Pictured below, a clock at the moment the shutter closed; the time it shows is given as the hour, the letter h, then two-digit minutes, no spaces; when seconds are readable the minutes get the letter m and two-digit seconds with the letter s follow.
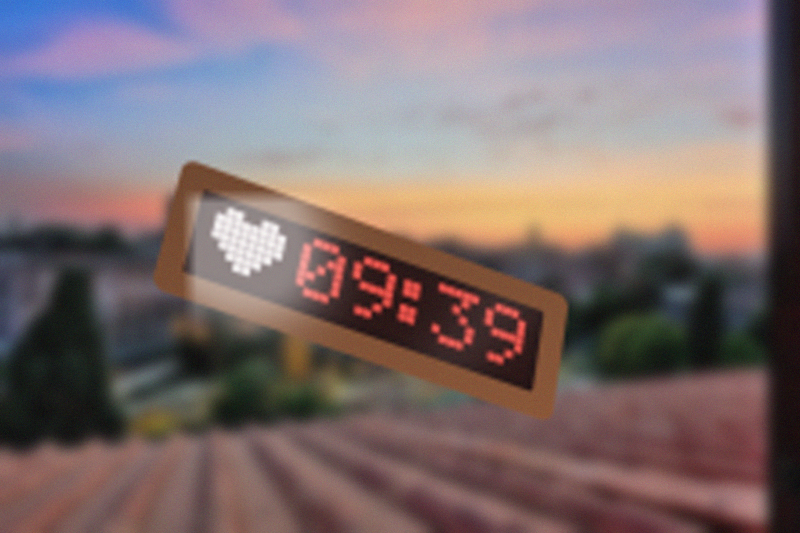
9h39
